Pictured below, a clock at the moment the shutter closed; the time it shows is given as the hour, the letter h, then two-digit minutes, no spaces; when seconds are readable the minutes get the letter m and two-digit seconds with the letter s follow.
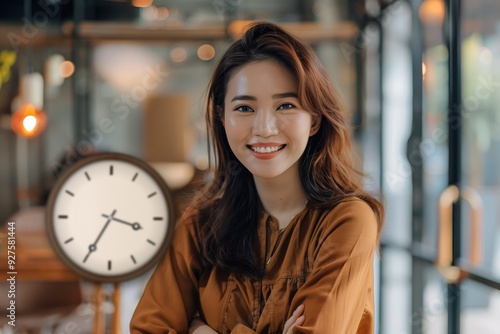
3h35
